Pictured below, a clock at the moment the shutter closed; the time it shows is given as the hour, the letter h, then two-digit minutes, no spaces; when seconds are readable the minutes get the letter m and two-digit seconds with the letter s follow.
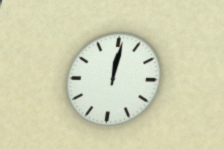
12h01
